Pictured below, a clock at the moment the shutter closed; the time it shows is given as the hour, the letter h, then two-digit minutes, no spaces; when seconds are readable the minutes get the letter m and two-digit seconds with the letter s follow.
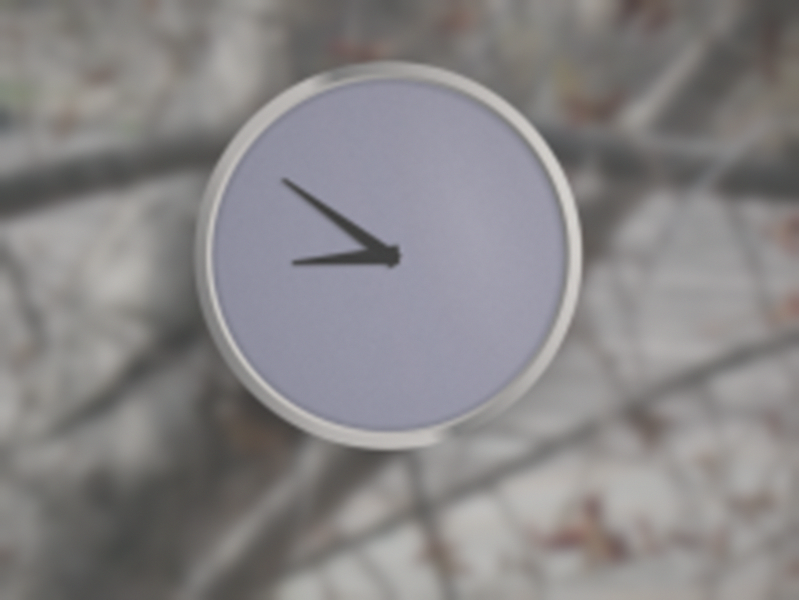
8h51
